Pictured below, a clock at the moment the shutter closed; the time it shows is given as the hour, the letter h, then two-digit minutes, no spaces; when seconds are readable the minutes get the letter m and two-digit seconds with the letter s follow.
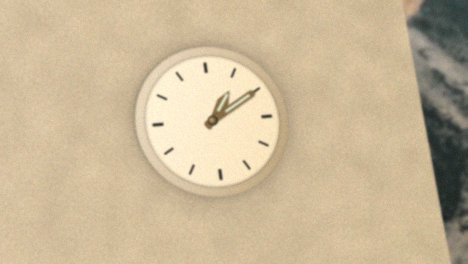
1h10
